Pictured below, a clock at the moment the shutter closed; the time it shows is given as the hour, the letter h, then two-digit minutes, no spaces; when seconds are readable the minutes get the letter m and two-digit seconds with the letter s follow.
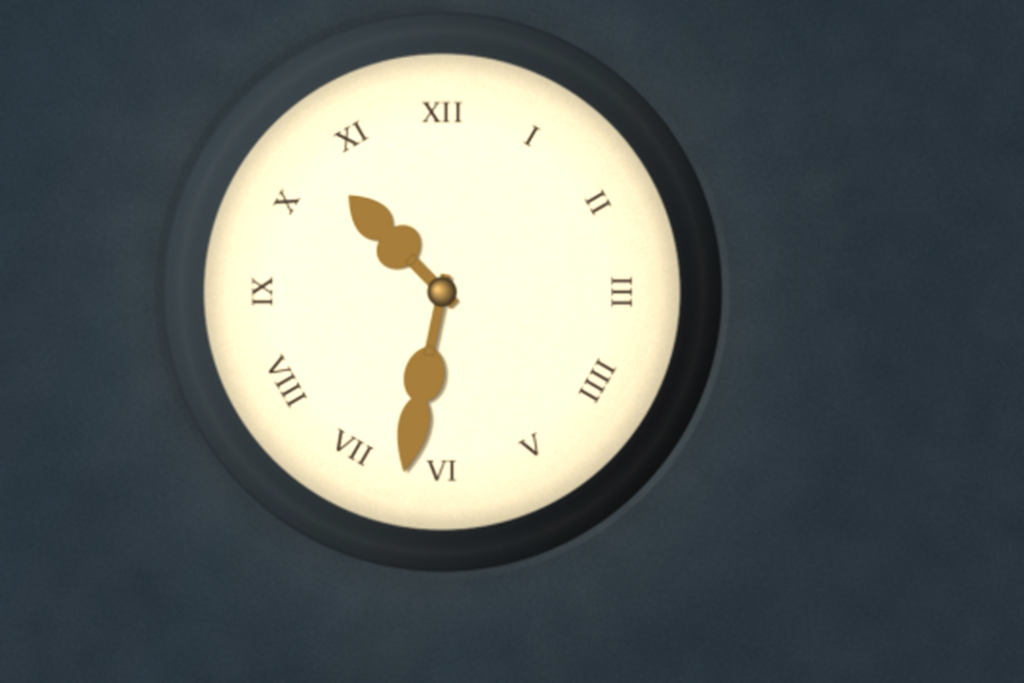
10h32
